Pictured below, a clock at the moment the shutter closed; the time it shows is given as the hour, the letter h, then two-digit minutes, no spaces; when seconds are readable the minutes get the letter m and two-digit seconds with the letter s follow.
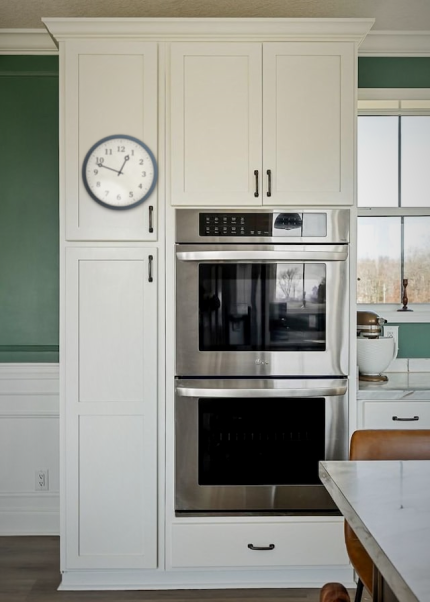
12h48
